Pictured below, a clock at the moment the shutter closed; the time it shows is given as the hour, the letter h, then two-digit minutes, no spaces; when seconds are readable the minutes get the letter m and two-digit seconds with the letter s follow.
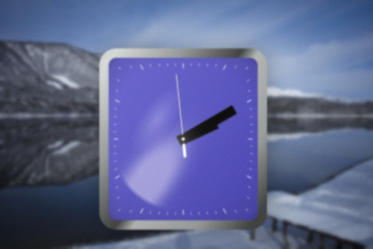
2h09m59s
